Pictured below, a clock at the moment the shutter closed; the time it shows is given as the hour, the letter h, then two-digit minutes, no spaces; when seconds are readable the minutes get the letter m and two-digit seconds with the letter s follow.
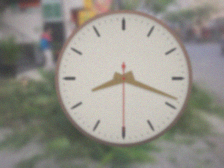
8h18m30s
